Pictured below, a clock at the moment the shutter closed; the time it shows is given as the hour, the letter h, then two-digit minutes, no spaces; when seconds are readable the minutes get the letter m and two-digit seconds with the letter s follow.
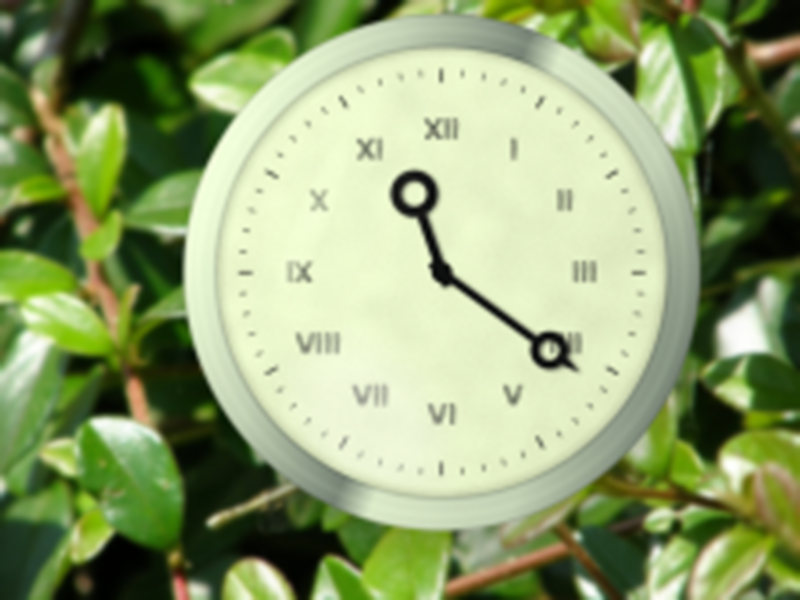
11h21
